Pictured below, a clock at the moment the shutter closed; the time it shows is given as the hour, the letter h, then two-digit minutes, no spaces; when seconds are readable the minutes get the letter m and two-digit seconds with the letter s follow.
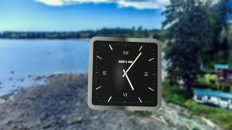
5h06
